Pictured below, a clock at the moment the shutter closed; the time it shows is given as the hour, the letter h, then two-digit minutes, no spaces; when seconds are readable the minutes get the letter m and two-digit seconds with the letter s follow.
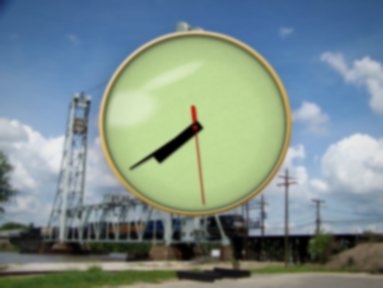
7h39m29s
